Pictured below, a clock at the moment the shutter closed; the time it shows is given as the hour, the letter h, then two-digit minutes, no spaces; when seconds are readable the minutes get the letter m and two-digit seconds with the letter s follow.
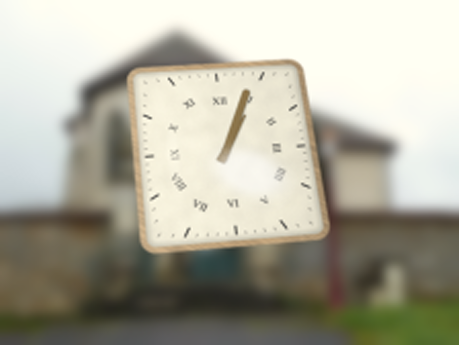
1h04
